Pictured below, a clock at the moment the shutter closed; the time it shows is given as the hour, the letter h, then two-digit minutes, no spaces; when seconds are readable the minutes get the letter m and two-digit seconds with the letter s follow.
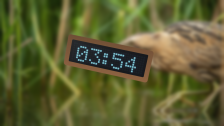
3h54
